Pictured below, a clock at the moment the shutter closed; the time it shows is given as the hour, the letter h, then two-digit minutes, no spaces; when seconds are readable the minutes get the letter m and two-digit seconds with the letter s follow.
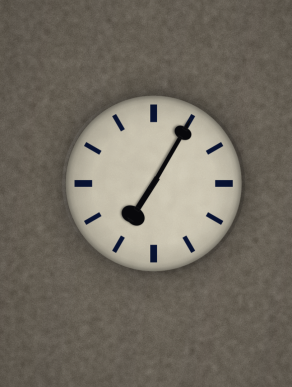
7h05
